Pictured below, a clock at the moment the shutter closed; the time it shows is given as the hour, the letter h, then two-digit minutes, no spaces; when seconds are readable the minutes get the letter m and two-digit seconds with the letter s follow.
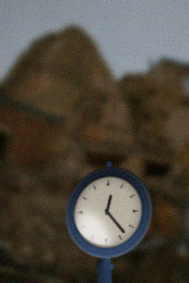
12h23
